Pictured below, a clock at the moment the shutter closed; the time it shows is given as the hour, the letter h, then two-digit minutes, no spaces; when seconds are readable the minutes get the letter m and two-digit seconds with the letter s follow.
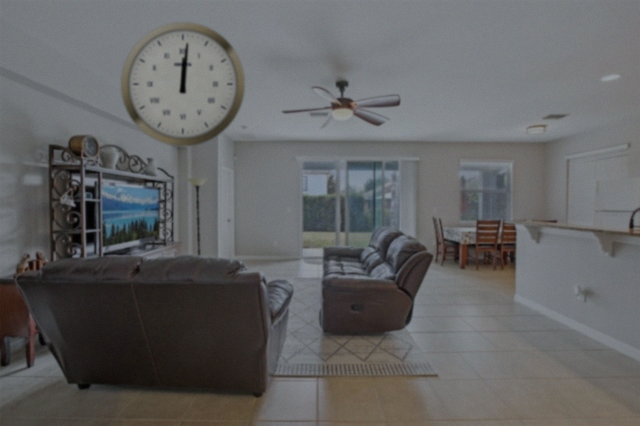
12h01
